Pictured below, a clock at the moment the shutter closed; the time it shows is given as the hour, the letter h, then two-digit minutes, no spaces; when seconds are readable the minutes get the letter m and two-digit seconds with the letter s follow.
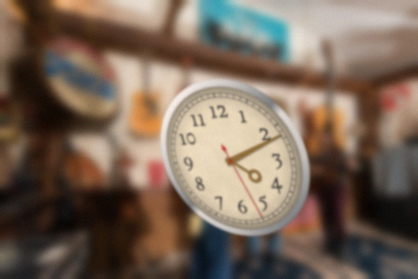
4h11m27s
